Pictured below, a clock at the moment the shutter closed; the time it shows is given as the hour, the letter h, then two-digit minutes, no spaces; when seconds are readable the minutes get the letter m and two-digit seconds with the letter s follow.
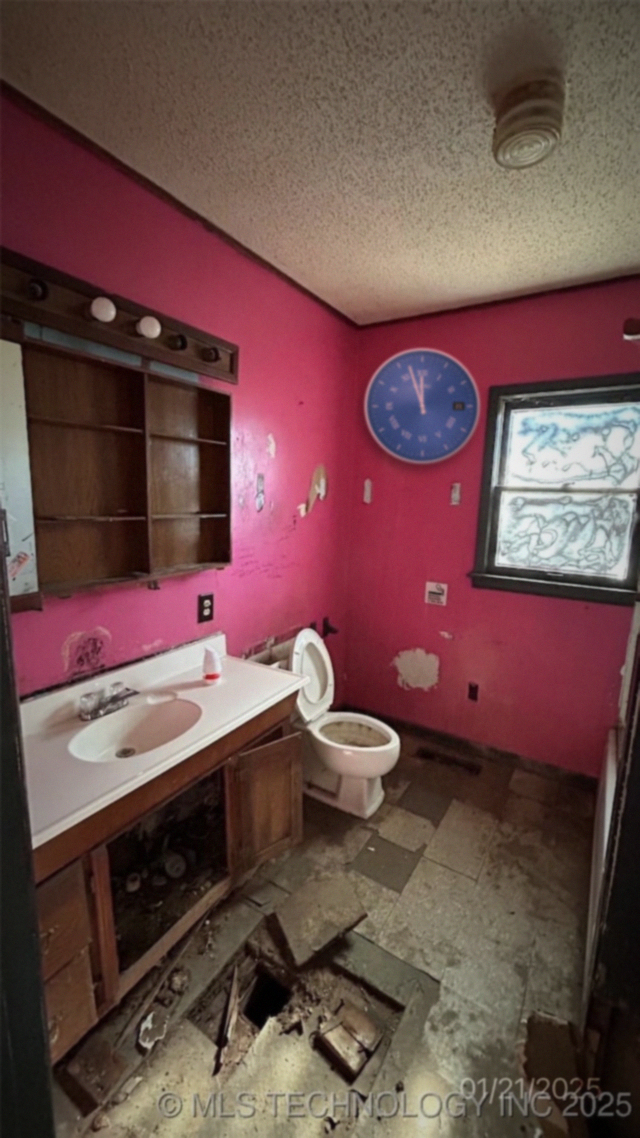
11h57
